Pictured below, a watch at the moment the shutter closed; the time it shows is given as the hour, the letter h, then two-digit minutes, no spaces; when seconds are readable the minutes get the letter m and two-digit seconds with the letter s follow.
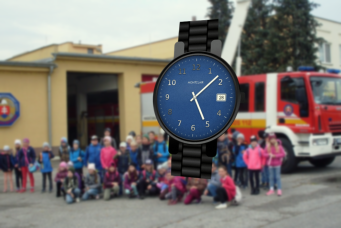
5h08
